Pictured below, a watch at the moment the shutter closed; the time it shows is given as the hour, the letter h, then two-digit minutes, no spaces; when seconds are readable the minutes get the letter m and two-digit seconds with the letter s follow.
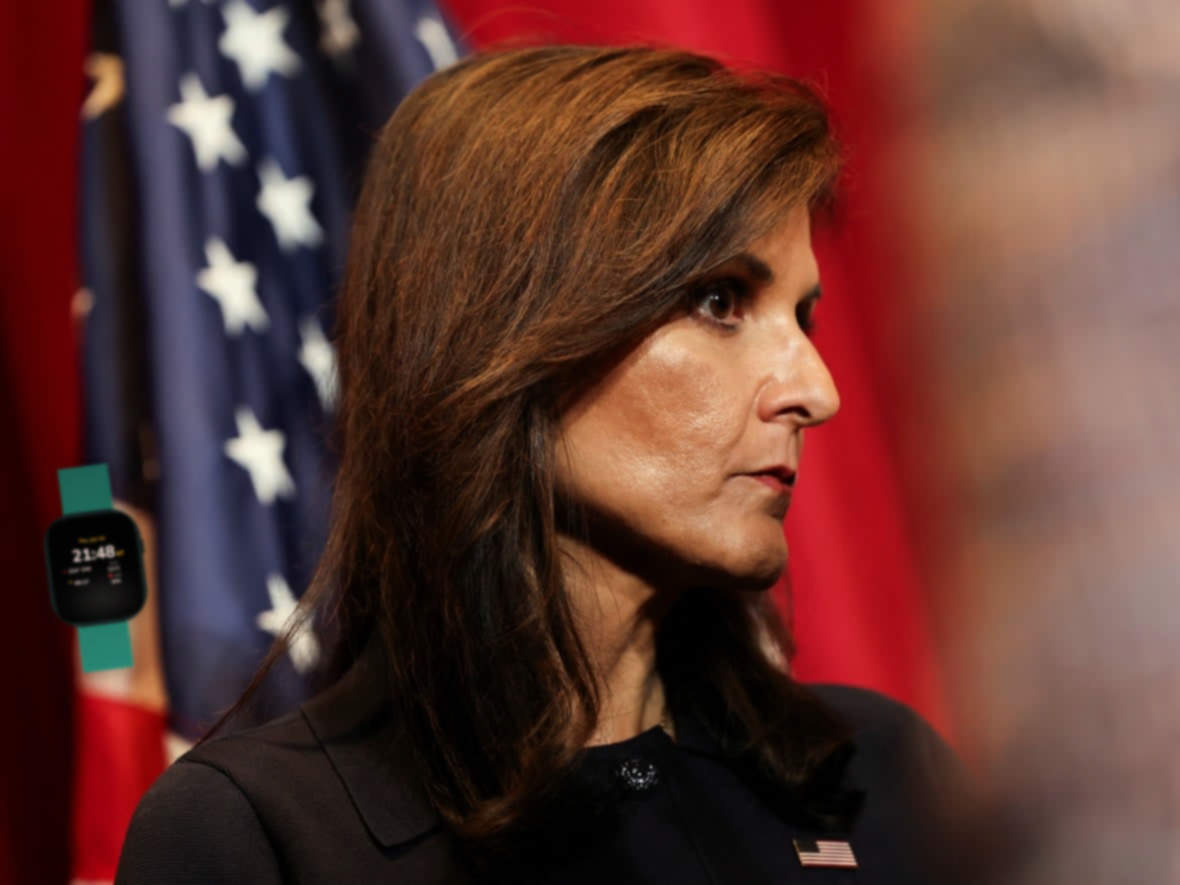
21h48
